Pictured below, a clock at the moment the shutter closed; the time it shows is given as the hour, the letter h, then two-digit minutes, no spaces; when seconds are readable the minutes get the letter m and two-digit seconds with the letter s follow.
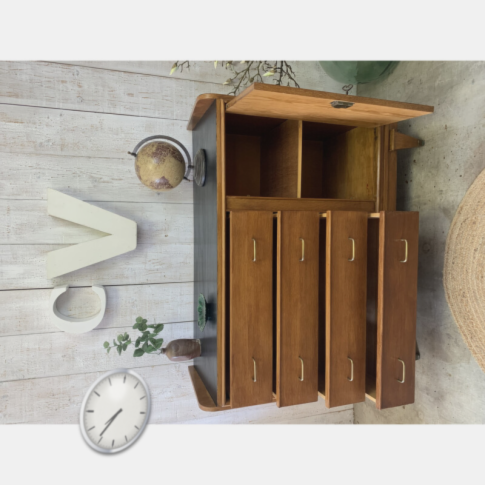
7h36
